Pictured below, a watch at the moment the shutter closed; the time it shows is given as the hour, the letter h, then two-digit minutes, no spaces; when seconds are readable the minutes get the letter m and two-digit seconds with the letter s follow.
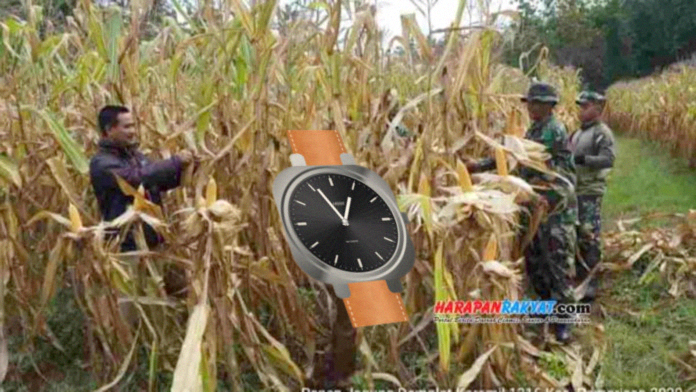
12h56
